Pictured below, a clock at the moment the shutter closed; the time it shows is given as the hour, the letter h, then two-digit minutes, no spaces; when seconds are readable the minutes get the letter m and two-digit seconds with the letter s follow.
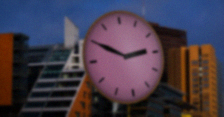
2h50
